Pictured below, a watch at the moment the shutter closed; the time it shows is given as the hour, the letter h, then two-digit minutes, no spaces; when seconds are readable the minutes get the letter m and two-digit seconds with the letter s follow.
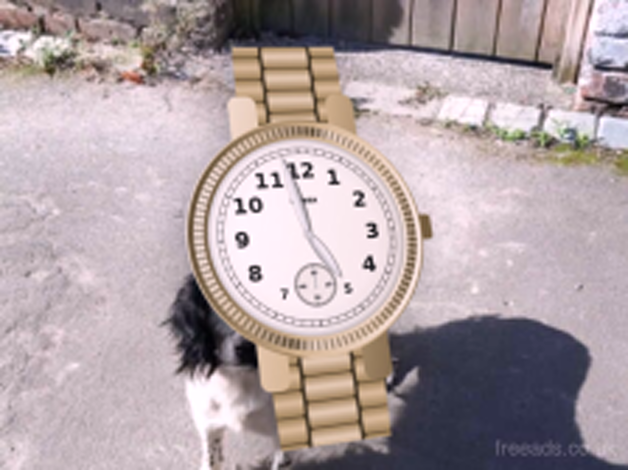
4h58
